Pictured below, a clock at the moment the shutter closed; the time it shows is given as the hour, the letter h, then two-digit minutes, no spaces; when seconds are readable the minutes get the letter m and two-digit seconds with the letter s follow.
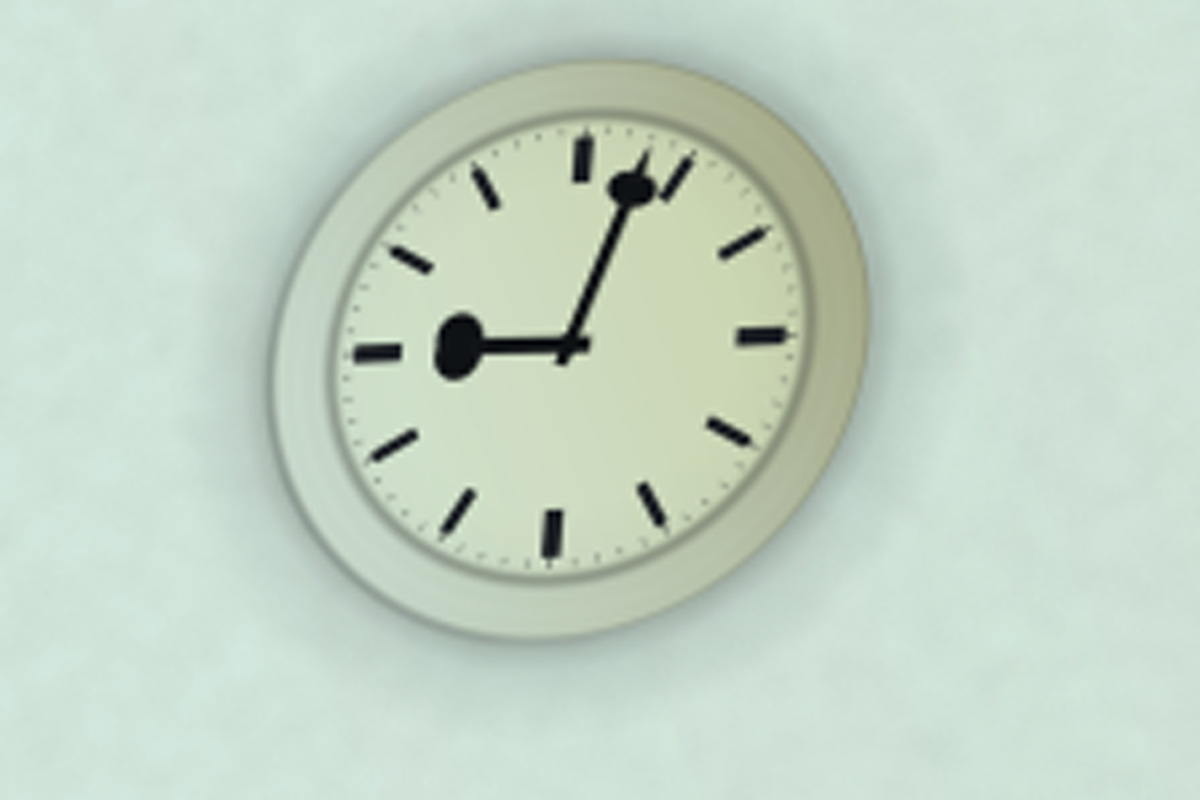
9h03
